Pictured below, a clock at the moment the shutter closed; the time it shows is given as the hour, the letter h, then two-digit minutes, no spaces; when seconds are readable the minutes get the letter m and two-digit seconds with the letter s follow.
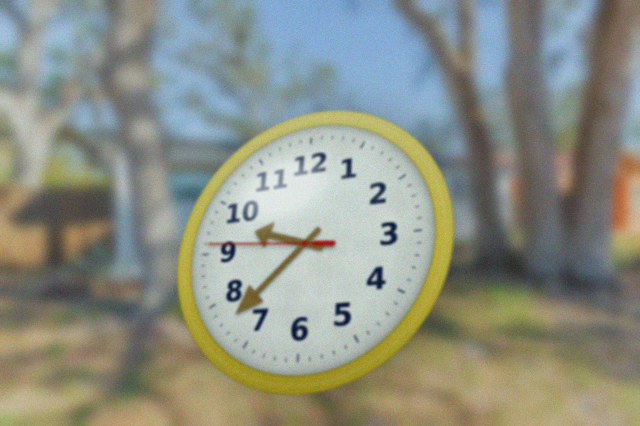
9h37m46s
